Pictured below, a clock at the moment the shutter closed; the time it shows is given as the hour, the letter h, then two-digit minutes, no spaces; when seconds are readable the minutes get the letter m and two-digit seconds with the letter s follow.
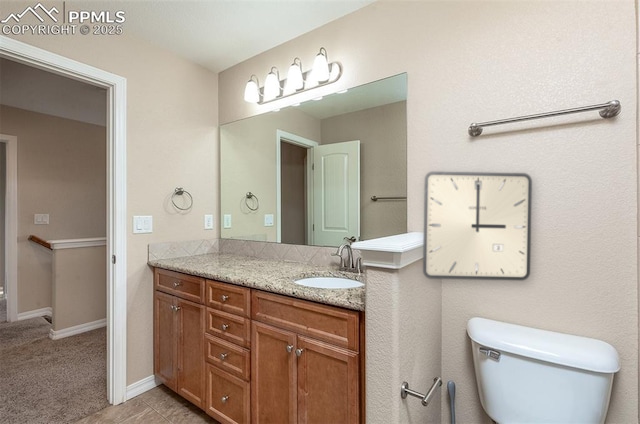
3h00
